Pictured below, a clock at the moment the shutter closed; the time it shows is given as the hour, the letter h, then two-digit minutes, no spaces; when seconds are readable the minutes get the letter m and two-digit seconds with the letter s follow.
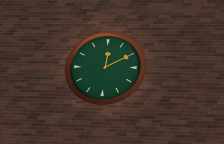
12h10
